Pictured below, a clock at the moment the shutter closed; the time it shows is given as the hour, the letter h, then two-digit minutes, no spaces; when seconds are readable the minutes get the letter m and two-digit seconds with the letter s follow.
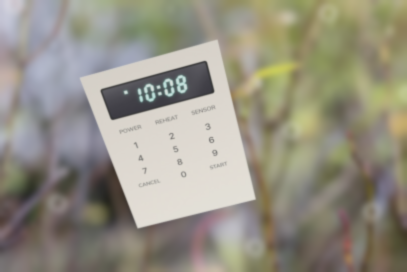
10h08
